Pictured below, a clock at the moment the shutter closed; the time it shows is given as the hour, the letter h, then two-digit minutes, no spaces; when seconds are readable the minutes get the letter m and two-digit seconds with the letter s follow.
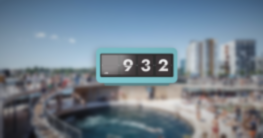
9h32
